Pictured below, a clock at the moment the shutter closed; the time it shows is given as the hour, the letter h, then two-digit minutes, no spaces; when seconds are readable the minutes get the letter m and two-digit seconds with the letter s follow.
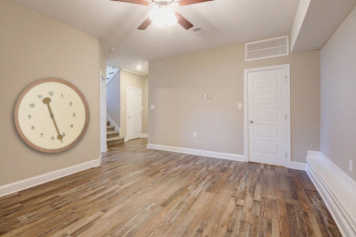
11h27
